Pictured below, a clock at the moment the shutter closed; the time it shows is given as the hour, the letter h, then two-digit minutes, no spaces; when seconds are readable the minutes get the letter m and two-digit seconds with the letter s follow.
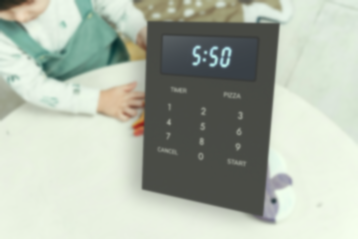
5h50
